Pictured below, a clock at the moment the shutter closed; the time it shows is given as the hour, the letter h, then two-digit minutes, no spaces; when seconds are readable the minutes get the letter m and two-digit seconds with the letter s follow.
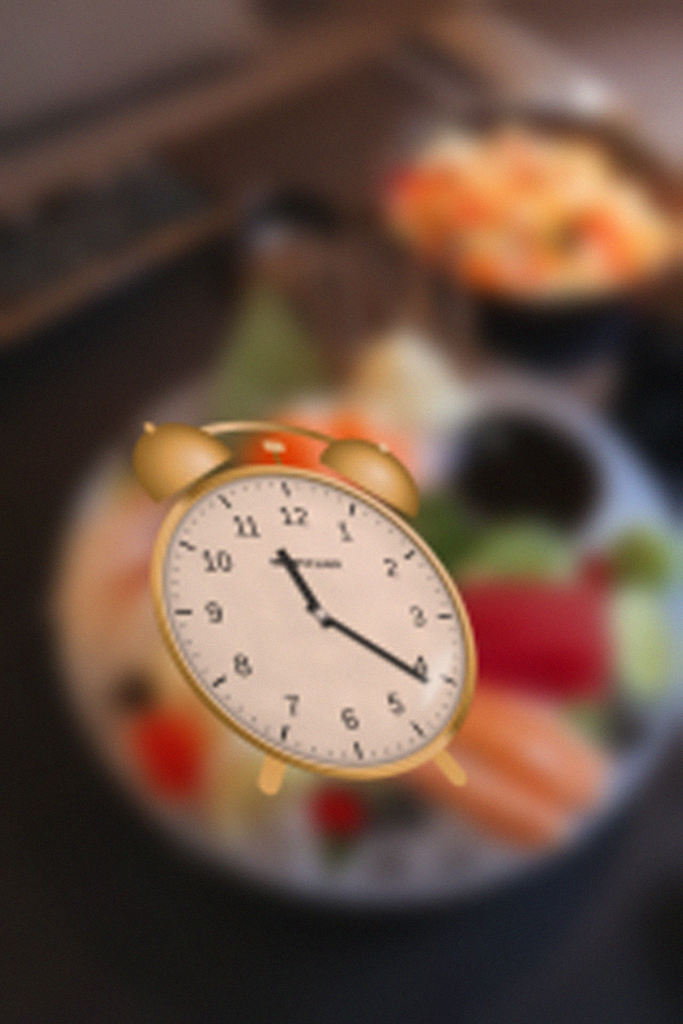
11h21
